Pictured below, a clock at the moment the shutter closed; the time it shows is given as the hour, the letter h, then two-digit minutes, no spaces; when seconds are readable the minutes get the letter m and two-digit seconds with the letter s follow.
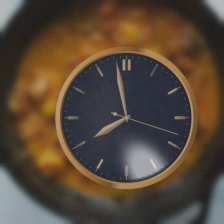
7h58m18s
